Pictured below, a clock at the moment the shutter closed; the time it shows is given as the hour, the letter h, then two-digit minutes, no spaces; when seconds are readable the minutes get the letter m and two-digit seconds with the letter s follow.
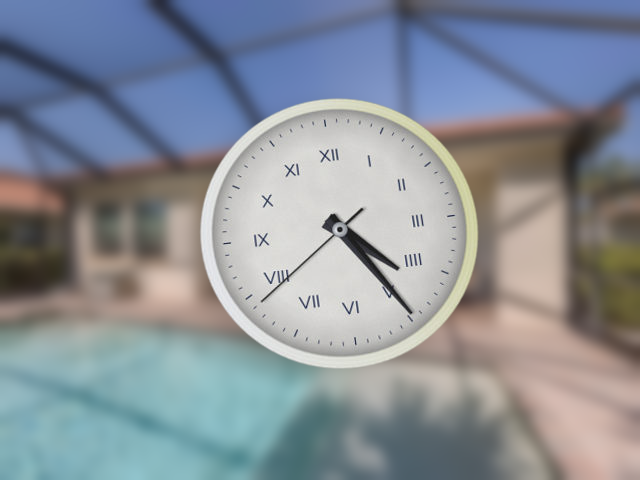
4h24m39s
